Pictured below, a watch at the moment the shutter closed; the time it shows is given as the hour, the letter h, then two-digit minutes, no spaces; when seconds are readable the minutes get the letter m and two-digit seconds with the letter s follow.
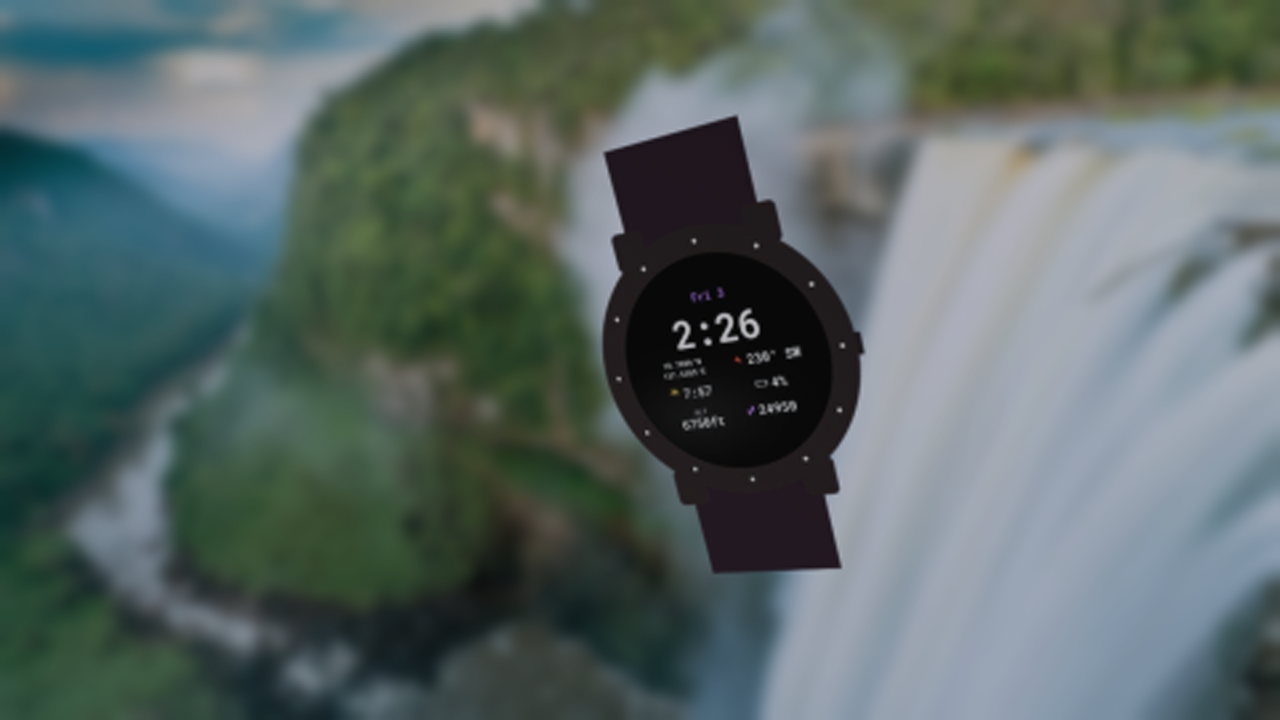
2h26
